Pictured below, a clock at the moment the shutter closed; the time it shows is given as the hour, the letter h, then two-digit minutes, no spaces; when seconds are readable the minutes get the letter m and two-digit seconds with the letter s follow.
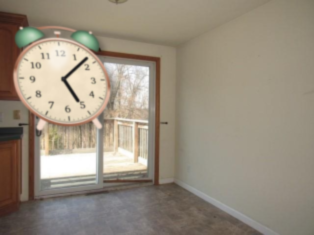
5h08
